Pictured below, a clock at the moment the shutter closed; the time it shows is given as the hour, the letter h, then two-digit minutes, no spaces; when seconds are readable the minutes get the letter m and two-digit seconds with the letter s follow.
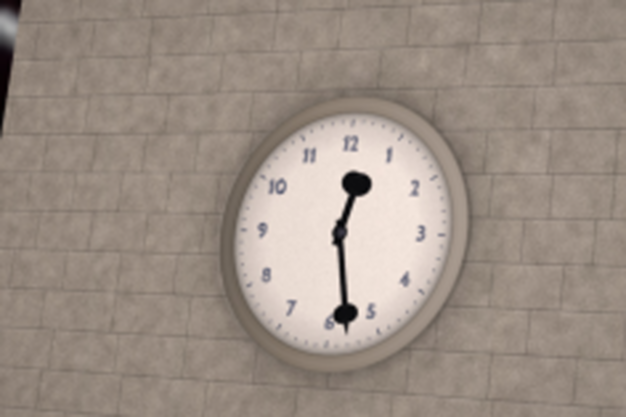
12h28
